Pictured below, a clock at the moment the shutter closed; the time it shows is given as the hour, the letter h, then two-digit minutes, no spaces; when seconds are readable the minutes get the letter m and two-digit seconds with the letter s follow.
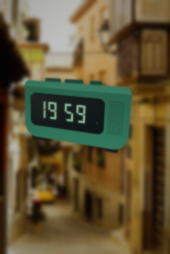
19h59
